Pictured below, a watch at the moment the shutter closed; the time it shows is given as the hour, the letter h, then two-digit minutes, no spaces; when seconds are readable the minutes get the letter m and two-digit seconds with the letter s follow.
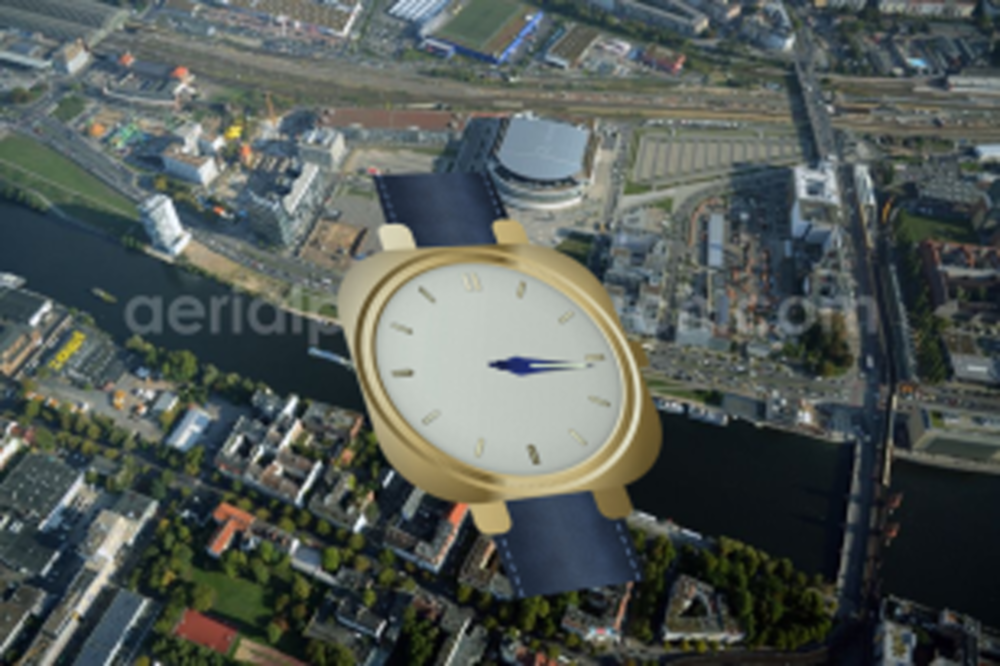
3h16
